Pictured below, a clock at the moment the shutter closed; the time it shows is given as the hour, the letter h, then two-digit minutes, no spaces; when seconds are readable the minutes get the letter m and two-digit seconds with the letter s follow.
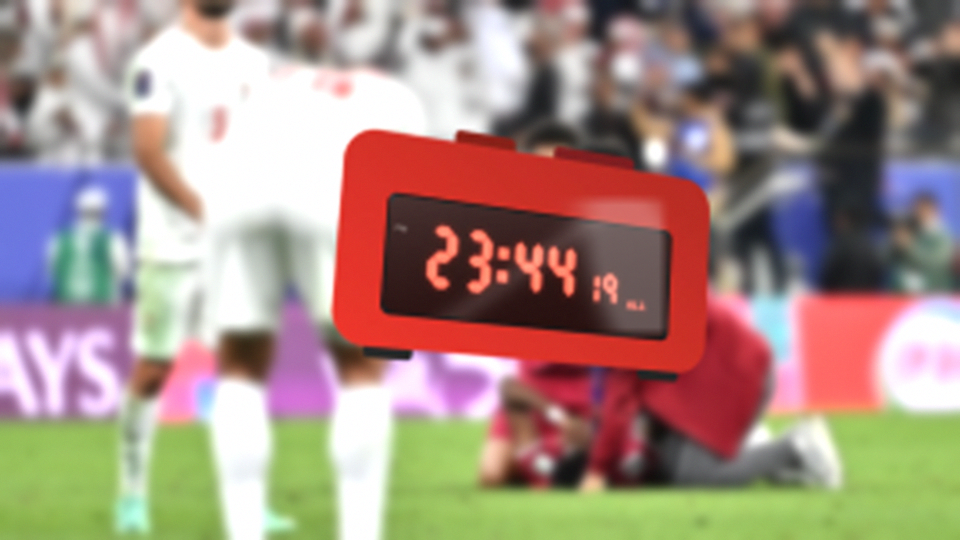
23h44m19s
